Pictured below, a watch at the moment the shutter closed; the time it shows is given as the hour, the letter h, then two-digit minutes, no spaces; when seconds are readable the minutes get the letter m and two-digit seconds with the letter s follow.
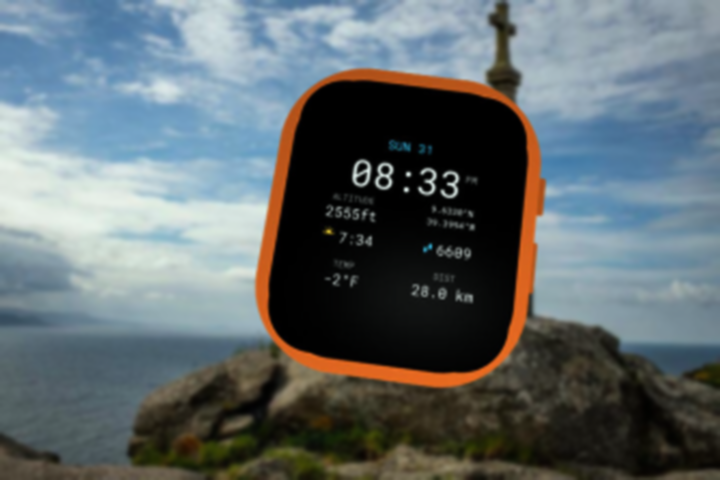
8h33
